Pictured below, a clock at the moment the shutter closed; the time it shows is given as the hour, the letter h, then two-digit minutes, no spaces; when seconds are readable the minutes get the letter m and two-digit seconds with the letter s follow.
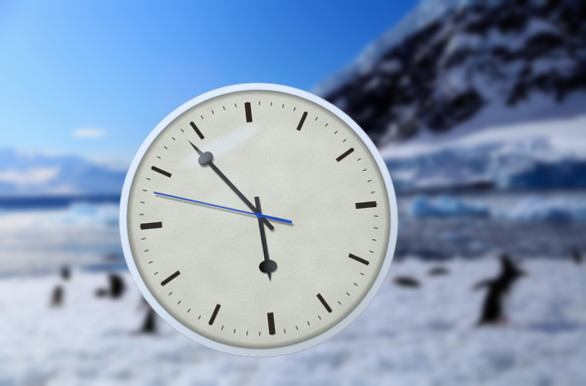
5h53m48s
